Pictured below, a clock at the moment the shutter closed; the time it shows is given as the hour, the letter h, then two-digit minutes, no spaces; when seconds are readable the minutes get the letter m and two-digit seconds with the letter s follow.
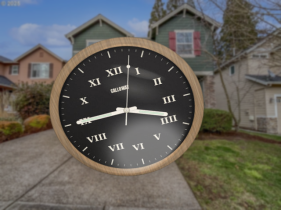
3h45m03s
